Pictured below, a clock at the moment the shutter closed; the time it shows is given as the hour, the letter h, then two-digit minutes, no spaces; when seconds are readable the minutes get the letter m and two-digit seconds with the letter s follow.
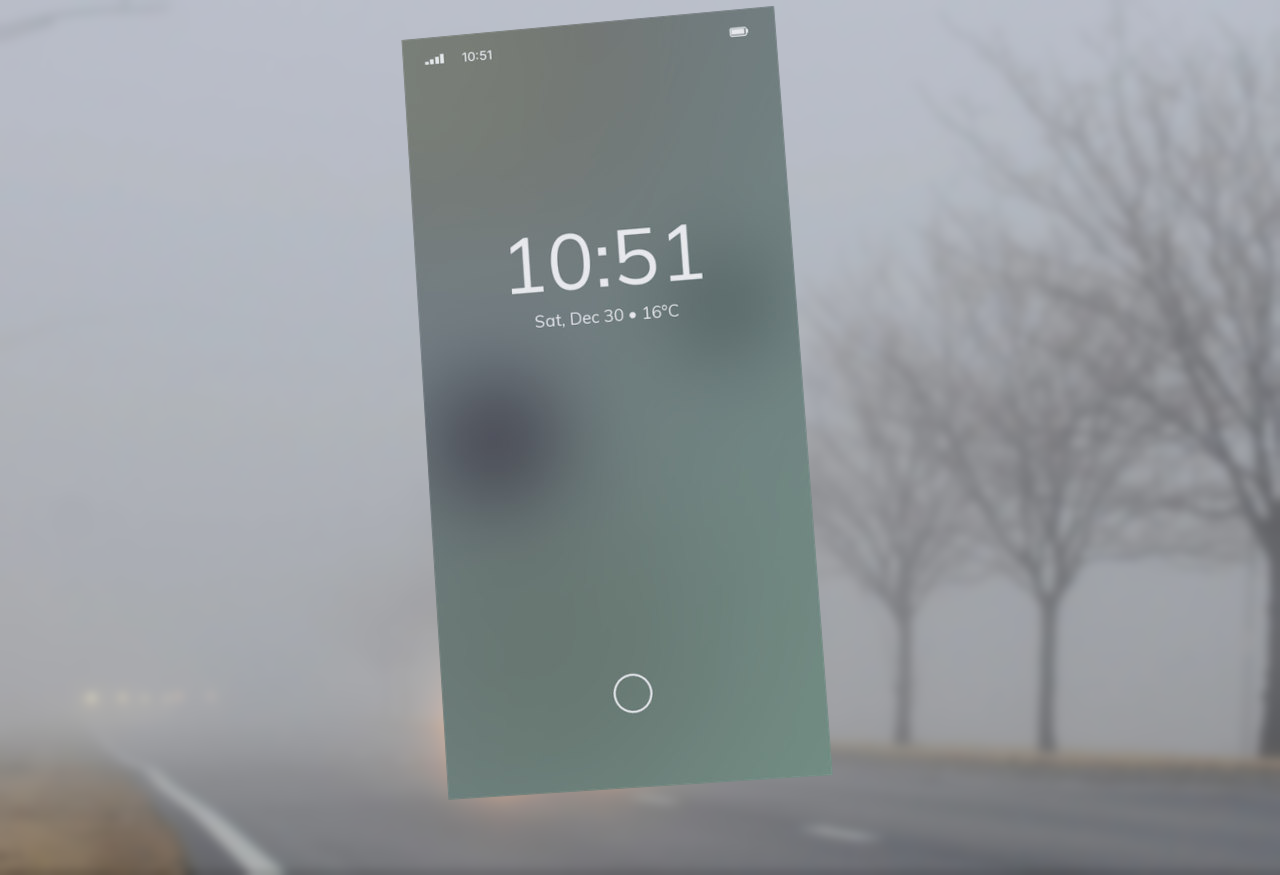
10h51
